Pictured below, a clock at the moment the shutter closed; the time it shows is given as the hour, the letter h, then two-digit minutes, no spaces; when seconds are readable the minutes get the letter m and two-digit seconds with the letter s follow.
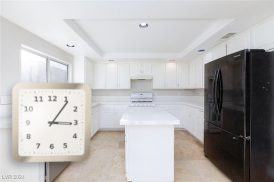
3h06
